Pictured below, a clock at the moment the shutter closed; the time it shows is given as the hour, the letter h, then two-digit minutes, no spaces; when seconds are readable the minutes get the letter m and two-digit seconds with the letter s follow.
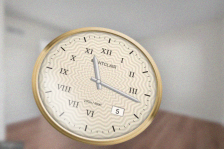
11h17
